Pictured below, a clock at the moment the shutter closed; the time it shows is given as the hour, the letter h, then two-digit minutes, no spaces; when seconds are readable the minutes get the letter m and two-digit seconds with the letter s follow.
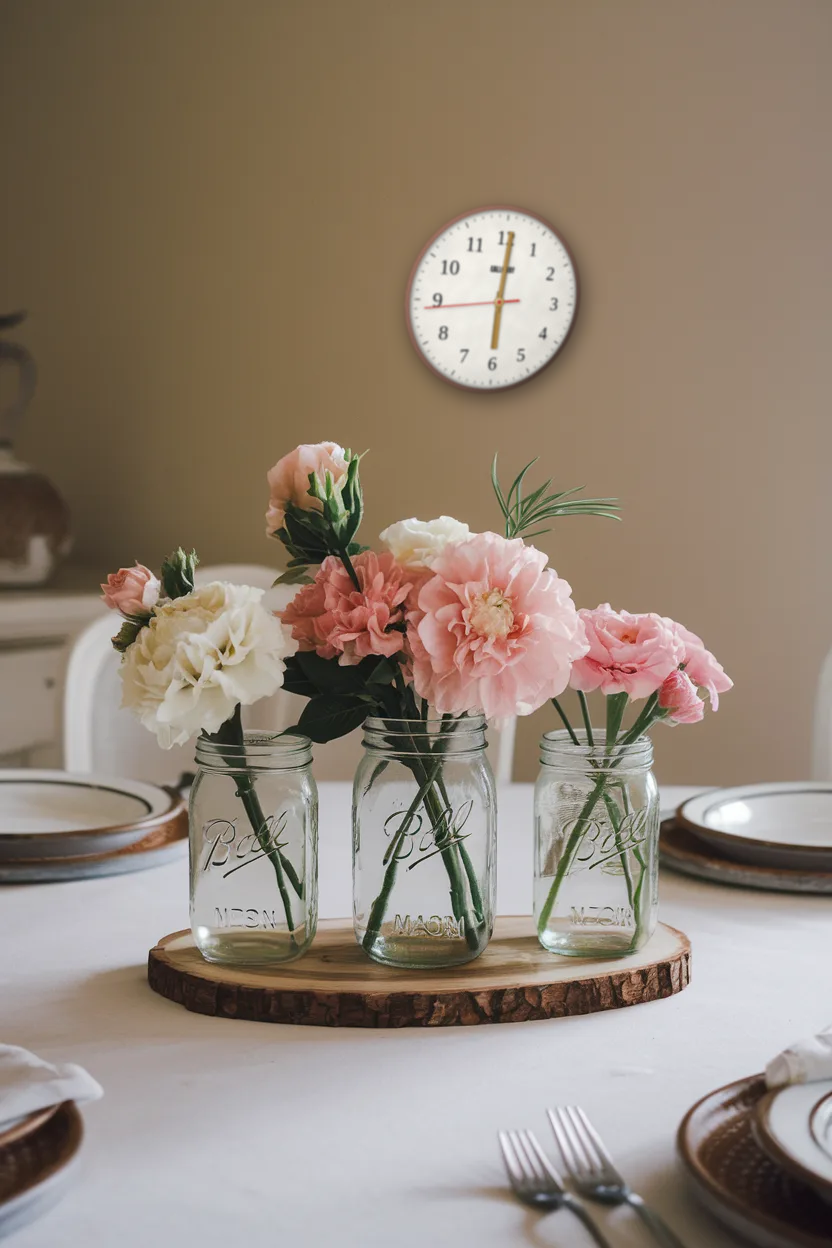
6h00m44s
